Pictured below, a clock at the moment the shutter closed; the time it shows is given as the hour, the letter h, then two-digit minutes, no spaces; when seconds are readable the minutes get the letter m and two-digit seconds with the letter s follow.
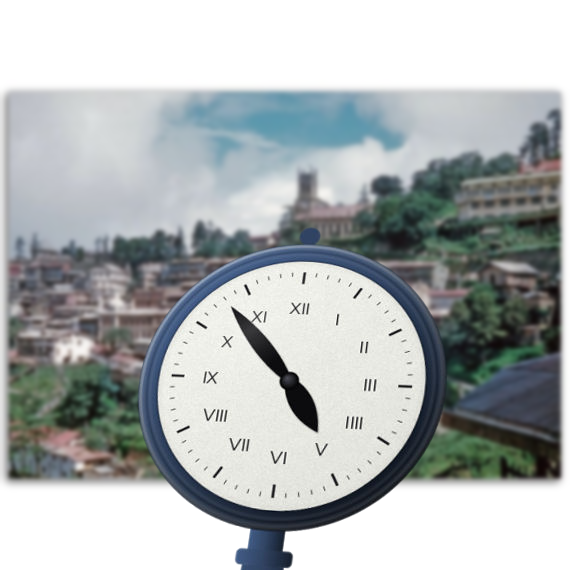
4h53
